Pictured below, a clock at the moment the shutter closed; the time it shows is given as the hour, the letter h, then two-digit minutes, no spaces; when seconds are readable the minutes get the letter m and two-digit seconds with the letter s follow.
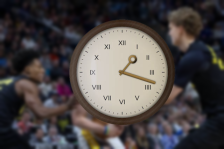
1h18
